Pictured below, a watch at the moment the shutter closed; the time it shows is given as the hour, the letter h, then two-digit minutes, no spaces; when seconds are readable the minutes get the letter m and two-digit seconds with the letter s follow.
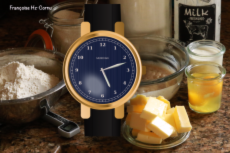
5h12
